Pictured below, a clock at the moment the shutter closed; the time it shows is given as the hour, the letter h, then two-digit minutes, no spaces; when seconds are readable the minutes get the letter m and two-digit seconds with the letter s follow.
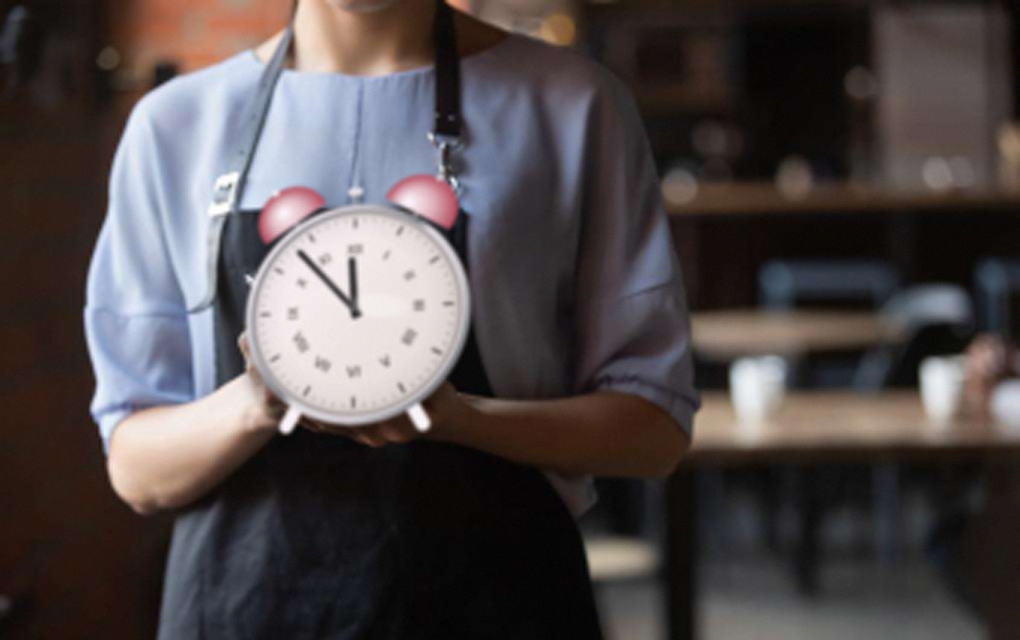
11h53
